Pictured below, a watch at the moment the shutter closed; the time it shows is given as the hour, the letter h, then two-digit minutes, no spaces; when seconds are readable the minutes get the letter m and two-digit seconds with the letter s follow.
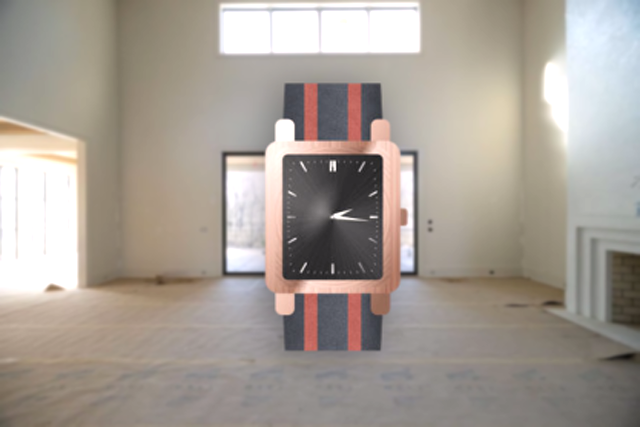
2h16
